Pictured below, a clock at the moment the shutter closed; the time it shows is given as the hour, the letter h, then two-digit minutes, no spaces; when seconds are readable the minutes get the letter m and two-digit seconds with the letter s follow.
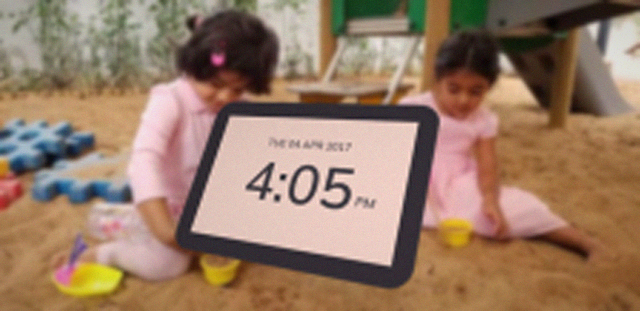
4h05
